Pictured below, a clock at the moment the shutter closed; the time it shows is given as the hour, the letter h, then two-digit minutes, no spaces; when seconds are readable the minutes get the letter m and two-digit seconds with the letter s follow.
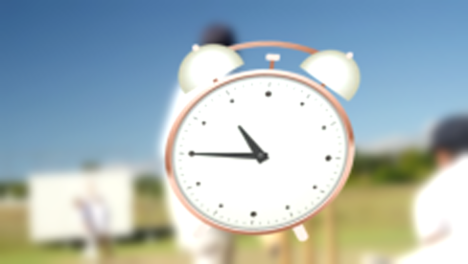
10h45
